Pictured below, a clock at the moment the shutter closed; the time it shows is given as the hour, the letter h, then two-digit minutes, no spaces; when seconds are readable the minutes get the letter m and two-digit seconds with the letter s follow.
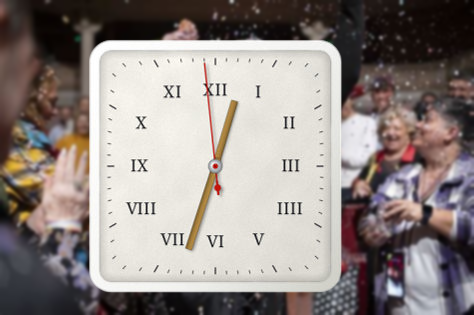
12h32m59s
